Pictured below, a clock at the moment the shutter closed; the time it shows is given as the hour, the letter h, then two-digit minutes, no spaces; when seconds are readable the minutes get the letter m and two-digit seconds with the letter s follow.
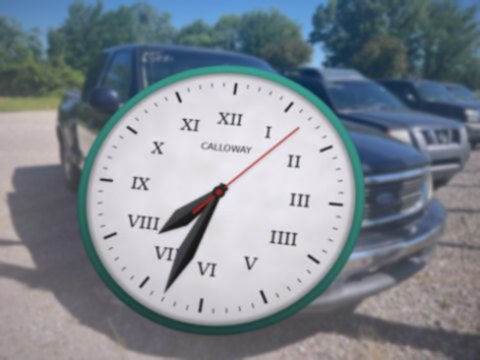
7h33m07s
